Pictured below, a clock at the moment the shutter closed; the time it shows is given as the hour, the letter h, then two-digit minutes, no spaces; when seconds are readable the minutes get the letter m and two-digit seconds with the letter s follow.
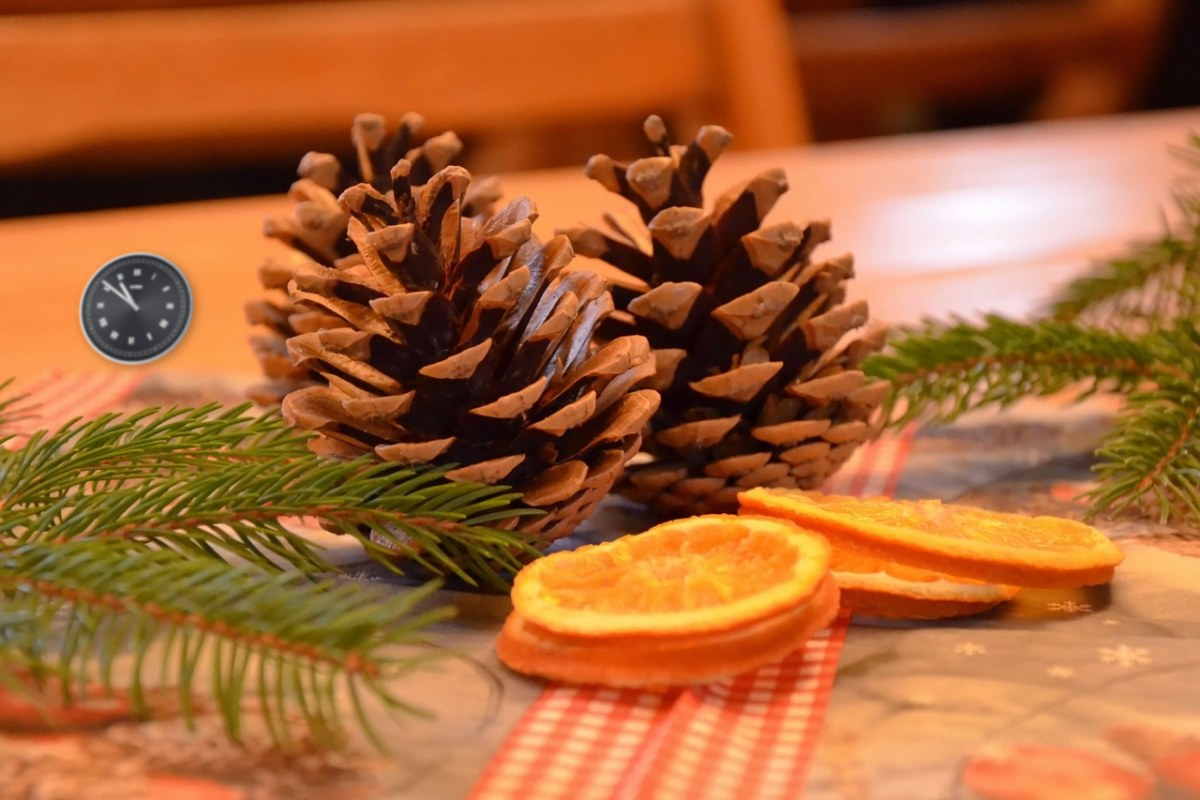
10h51
